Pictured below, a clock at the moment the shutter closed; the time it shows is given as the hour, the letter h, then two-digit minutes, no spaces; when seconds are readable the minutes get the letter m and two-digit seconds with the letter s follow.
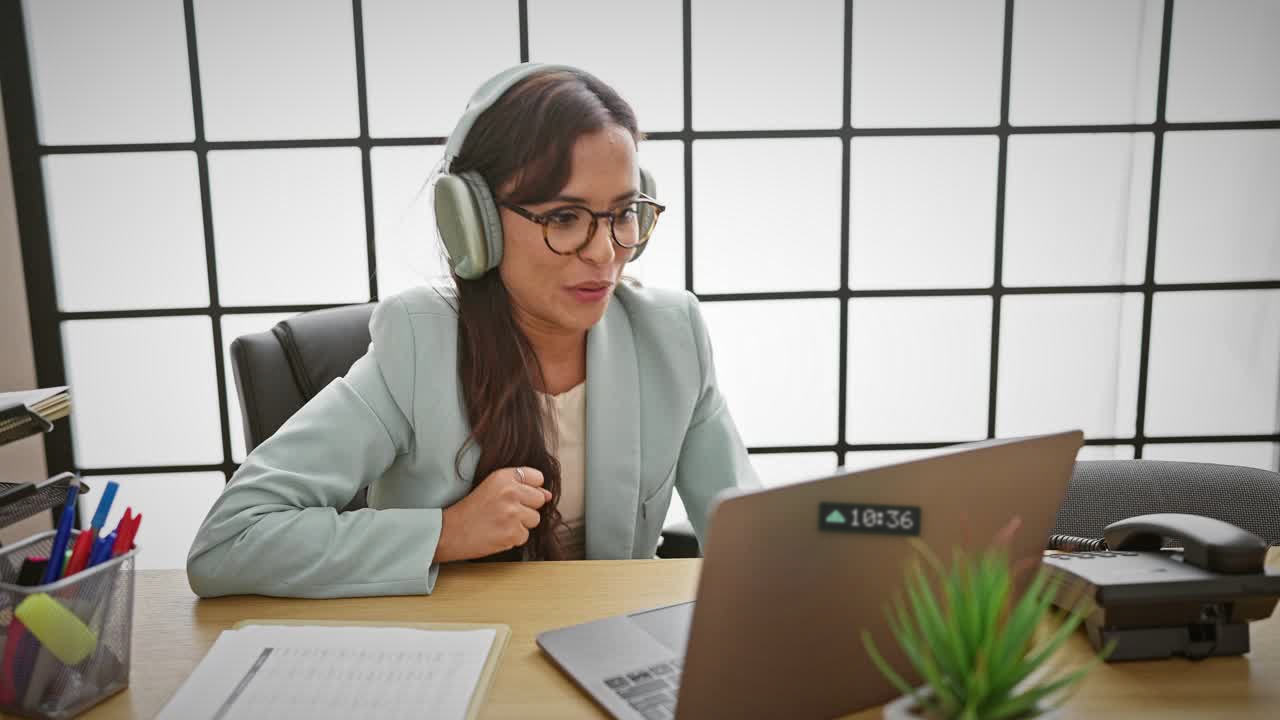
10h36
